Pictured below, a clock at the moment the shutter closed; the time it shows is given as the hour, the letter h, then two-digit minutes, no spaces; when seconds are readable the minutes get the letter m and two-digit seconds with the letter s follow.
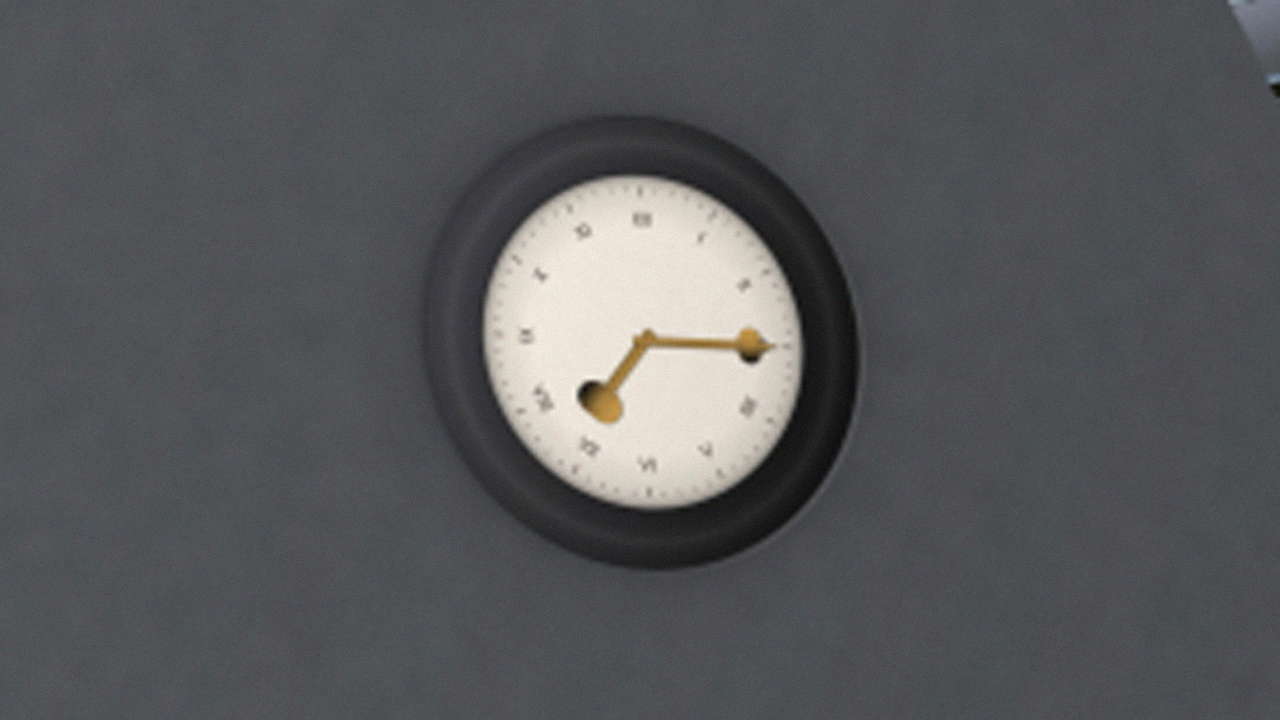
7h15
